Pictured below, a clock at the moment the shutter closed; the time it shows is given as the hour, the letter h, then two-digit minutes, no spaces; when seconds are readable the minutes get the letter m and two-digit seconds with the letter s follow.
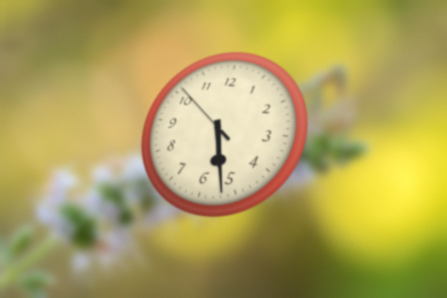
5h26m51s
